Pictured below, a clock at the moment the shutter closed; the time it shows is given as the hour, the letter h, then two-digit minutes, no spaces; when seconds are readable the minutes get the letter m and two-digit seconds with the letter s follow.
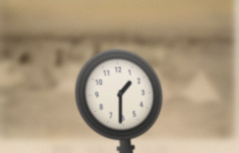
1h31
